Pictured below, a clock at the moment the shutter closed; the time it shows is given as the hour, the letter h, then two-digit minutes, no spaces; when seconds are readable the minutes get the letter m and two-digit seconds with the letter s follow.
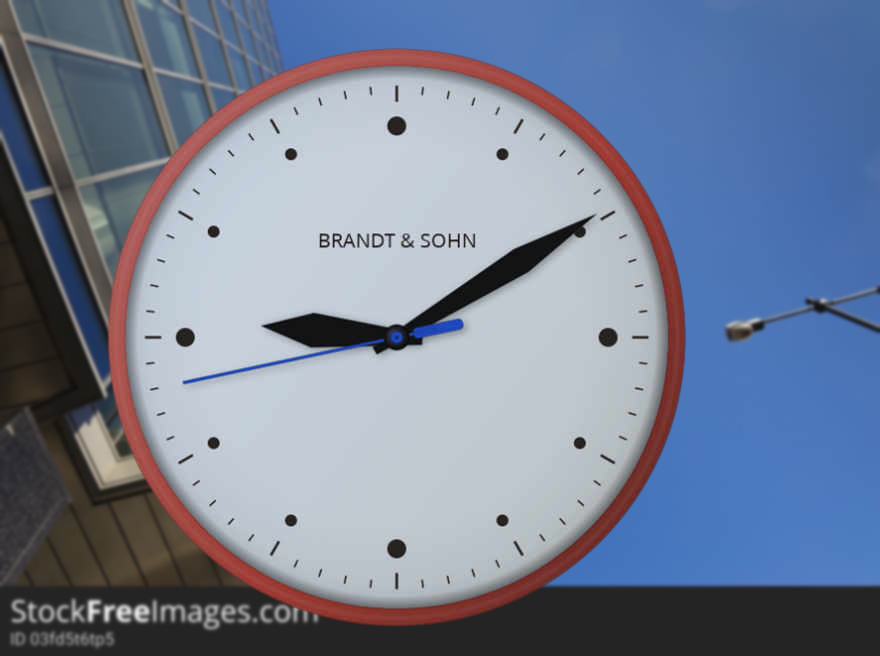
9h09m43s
